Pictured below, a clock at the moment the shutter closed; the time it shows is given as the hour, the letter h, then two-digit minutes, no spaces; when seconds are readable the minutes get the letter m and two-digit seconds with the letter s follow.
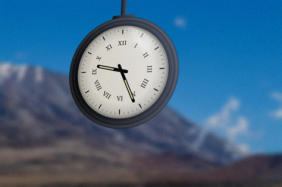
9h26
